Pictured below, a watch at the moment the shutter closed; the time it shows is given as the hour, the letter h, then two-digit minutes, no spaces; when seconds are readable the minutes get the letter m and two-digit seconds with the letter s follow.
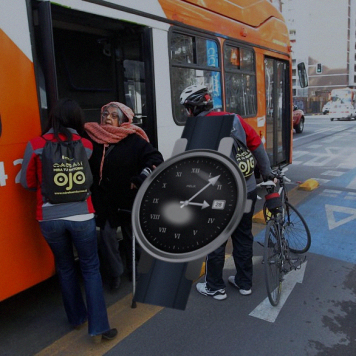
3h07
